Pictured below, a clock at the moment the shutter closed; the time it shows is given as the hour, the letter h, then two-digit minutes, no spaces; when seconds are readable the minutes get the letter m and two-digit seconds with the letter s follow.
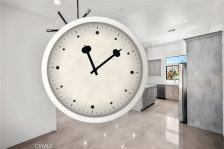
11h08
